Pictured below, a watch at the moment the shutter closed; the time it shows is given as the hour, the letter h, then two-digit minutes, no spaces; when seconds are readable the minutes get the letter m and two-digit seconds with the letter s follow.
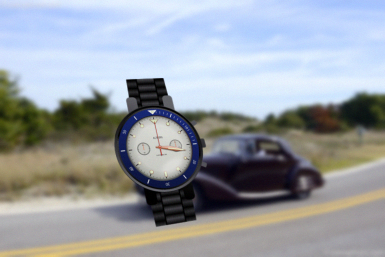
3h17
